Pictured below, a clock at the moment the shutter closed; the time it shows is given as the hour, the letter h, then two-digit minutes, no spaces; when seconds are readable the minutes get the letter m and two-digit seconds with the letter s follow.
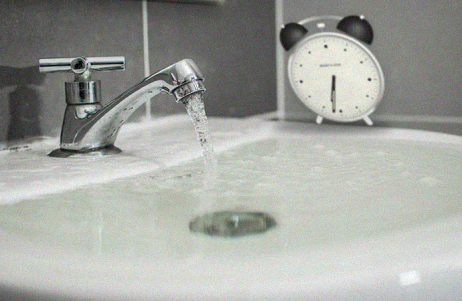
6h32
